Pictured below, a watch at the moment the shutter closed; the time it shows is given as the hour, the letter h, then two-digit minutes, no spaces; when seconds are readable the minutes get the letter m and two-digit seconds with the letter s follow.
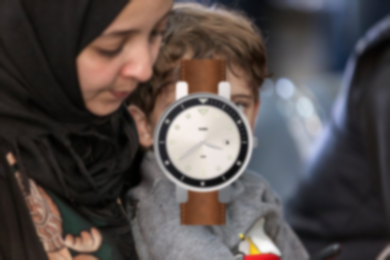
3h39
